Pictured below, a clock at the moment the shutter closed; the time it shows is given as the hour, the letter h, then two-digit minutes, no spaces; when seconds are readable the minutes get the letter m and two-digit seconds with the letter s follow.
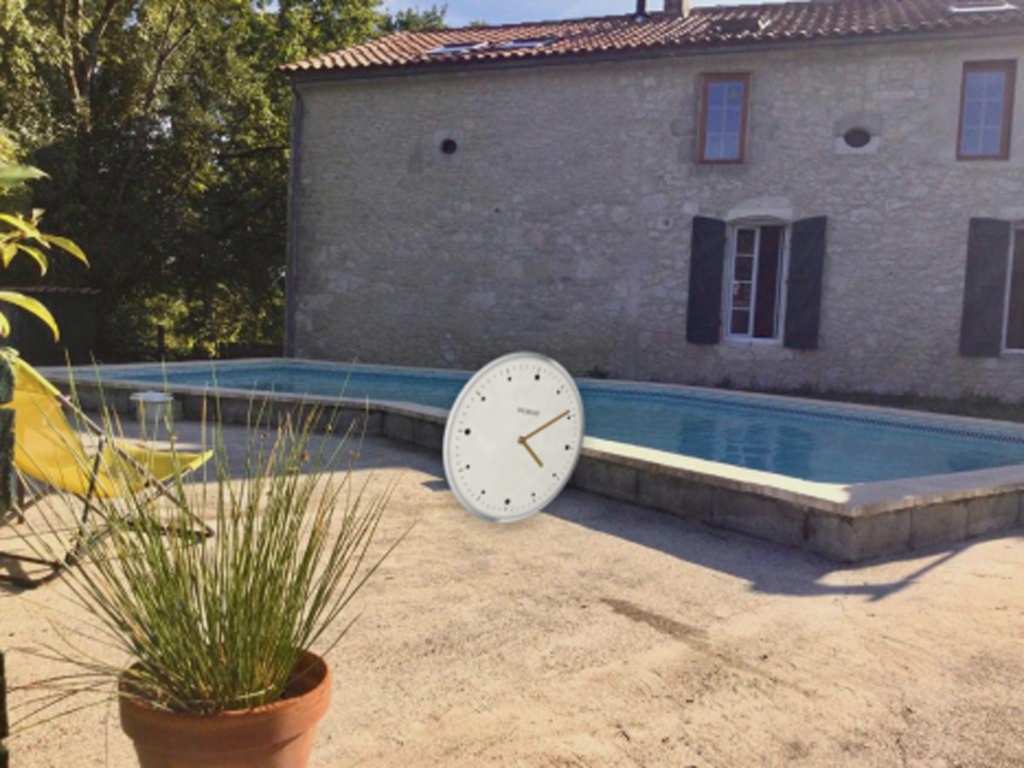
4h09
